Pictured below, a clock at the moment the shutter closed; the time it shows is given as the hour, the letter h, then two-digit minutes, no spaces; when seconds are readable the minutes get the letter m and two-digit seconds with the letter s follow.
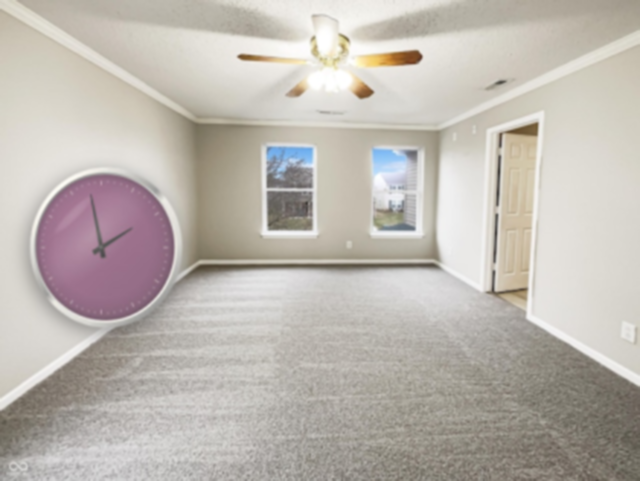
1h58
